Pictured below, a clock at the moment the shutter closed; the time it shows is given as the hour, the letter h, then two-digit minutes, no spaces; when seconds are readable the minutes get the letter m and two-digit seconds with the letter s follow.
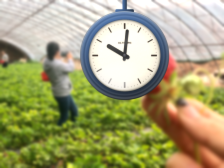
10h01
